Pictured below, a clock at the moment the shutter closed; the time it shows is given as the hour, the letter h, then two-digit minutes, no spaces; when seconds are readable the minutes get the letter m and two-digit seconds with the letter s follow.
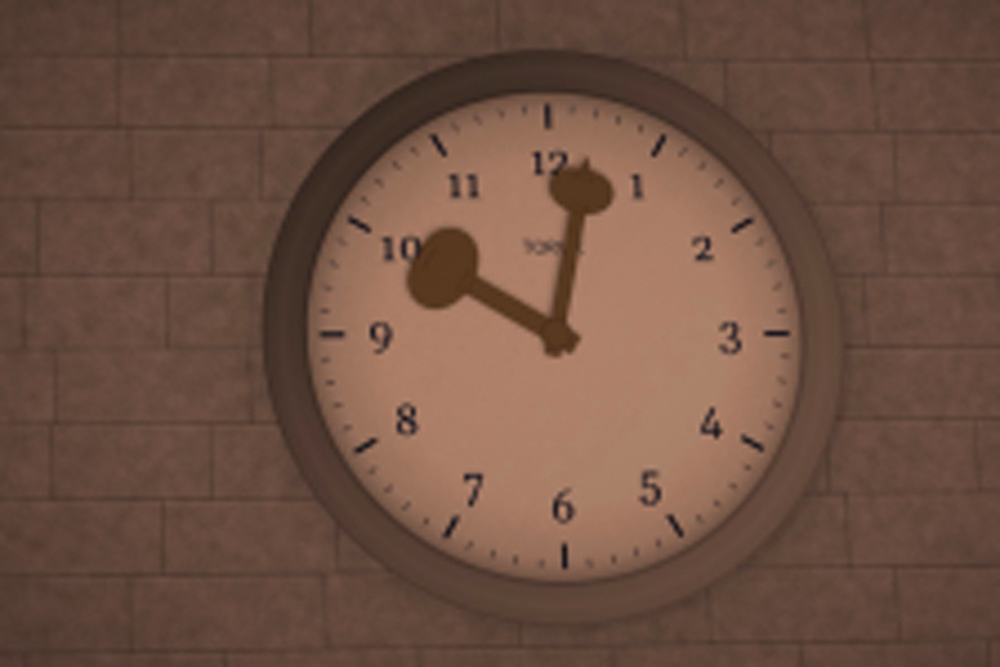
10h02
